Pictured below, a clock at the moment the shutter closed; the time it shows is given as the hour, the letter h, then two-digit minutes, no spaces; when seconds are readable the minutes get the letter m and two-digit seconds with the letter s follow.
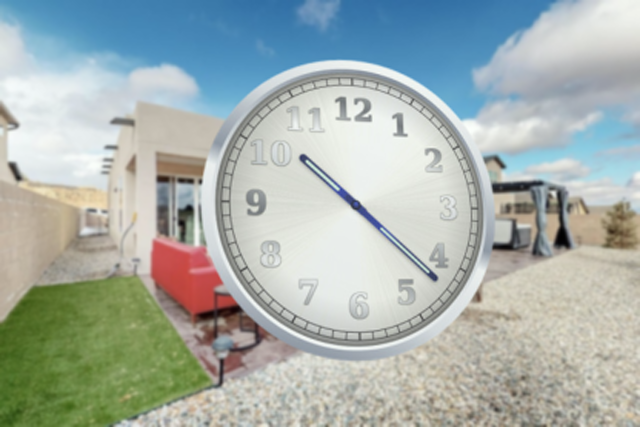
10h22
